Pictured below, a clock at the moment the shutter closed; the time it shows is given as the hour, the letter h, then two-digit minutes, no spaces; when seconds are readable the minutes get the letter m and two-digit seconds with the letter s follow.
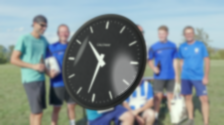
10h32
